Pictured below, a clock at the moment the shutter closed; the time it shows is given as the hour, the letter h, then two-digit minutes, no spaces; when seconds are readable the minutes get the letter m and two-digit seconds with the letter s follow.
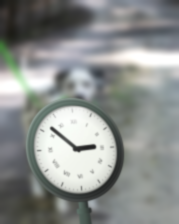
2h52
